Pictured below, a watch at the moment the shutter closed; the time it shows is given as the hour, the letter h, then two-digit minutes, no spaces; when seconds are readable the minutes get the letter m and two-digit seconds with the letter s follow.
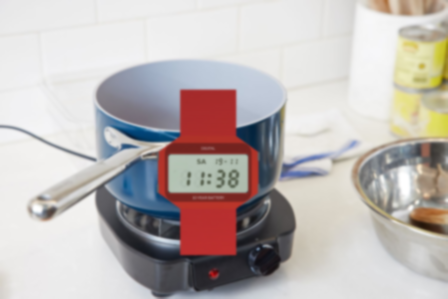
11h38
